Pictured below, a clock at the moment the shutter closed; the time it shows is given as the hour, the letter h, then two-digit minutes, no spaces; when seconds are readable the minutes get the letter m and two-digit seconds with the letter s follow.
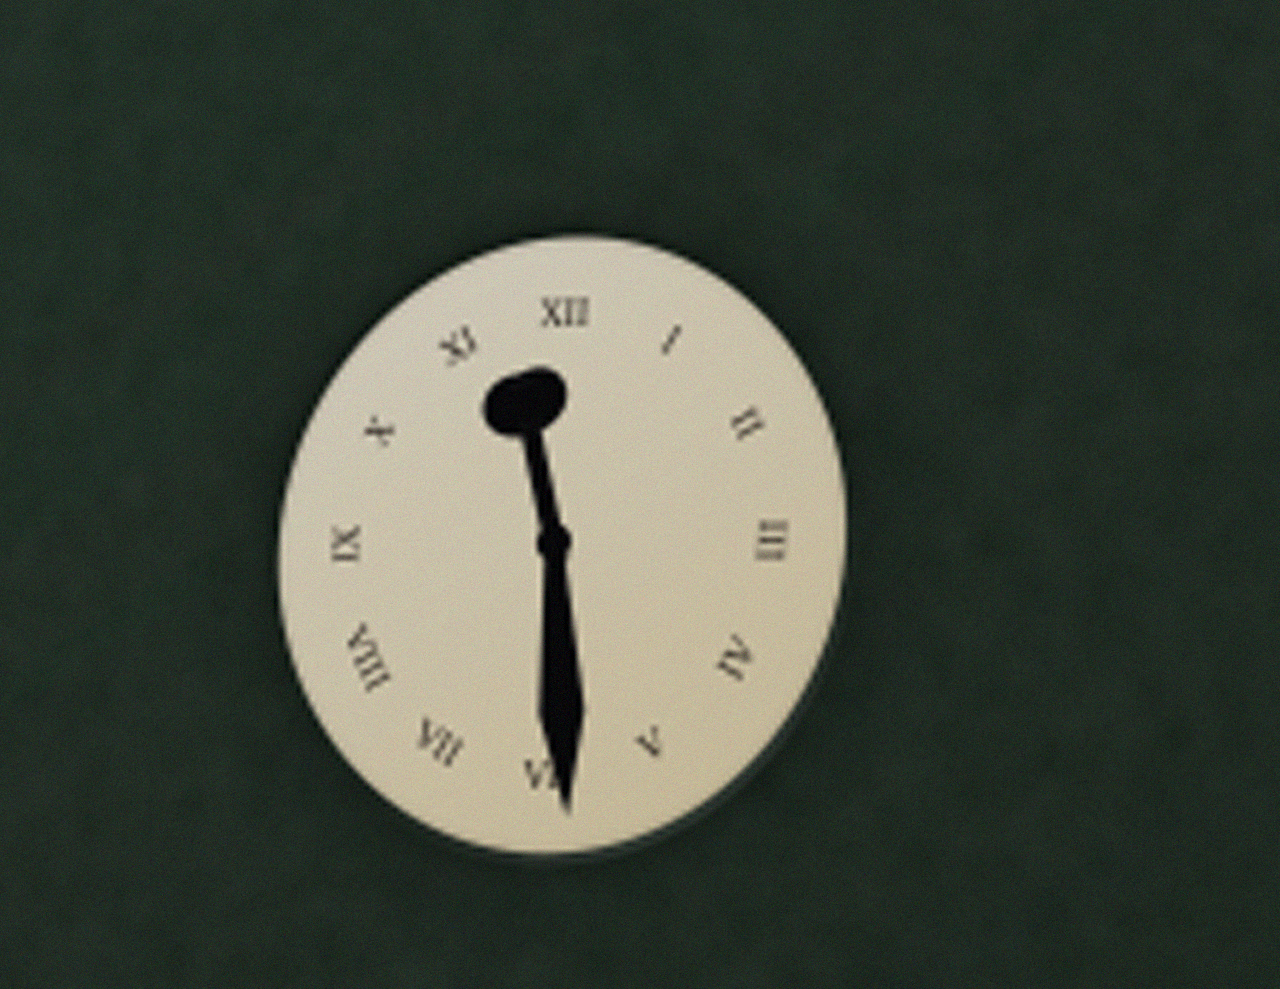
11h29
